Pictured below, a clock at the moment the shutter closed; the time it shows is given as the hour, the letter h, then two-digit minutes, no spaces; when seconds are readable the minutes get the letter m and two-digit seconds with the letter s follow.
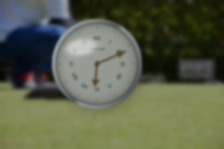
6h11
